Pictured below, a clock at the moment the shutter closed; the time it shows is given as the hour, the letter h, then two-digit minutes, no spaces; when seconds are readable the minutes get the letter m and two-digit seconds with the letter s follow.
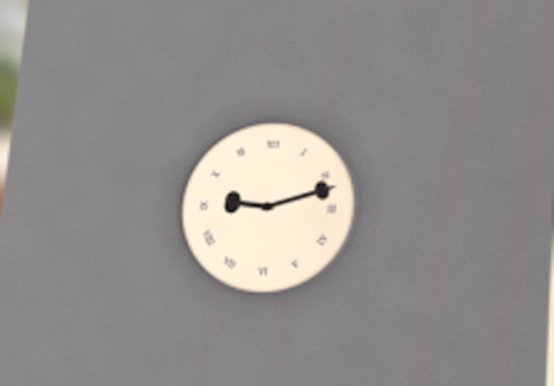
9h12
